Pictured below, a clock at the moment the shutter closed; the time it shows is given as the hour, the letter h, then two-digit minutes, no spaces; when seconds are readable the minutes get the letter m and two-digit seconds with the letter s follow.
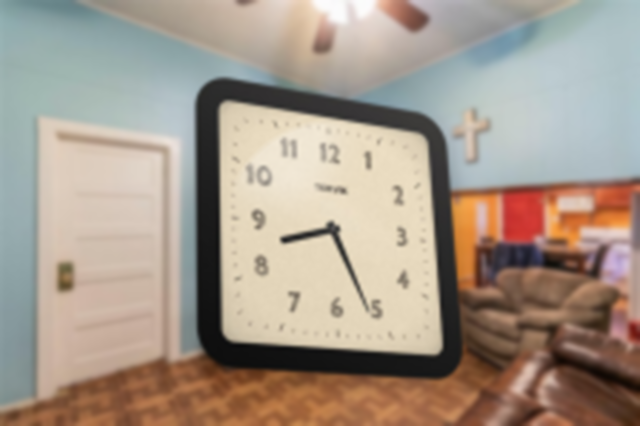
8h26
